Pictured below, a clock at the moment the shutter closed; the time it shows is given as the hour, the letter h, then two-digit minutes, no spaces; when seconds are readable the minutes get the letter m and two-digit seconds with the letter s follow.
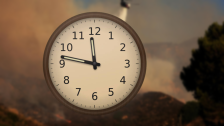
11h47
